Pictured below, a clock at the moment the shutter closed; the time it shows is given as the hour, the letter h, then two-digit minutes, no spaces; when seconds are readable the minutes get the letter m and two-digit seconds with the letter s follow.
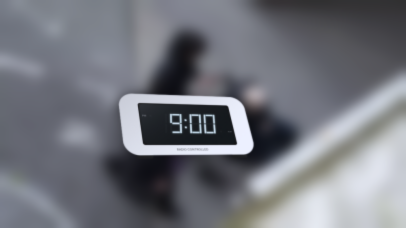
9h00
